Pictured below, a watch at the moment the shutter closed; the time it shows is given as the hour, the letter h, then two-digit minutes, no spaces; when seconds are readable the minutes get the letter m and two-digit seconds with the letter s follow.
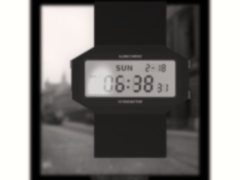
6h38
